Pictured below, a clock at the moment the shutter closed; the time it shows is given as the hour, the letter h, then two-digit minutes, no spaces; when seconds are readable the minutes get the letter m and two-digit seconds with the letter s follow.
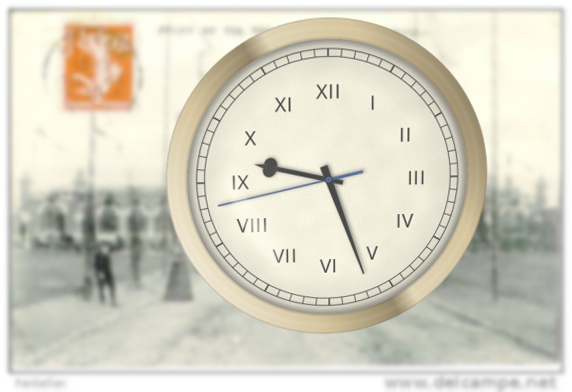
9h26m43s
